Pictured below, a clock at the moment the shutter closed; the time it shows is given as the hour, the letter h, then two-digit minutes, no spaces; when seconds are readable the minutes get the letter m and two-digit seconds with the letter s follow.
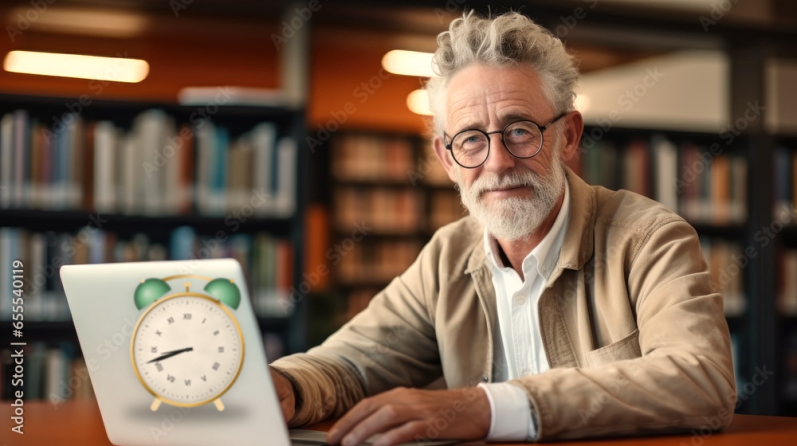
8h42
